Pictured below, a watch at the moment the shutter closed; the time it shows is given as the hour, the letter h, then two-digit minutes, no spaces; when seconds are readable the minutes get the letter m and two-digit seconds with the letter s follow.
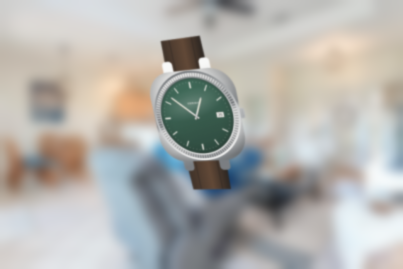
12h52
